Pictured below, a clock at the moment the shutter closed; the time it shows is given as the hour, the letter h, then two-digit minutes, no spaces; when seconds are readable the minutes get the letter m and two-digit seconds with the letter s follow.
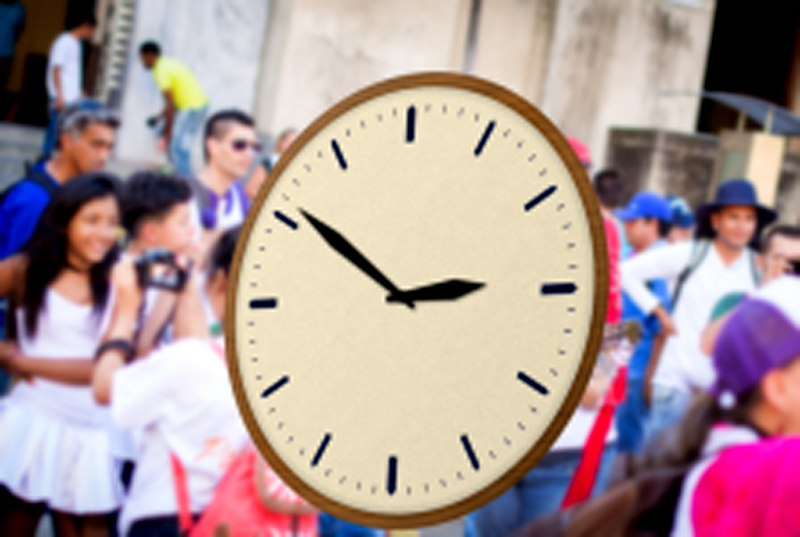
2h51
